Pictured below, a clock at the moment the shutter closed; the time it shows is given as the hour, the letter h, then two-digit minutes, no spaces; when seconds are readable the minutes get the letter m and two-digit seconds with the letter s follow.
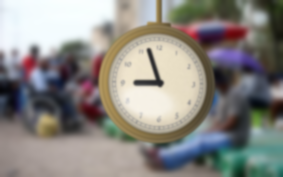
8h57
